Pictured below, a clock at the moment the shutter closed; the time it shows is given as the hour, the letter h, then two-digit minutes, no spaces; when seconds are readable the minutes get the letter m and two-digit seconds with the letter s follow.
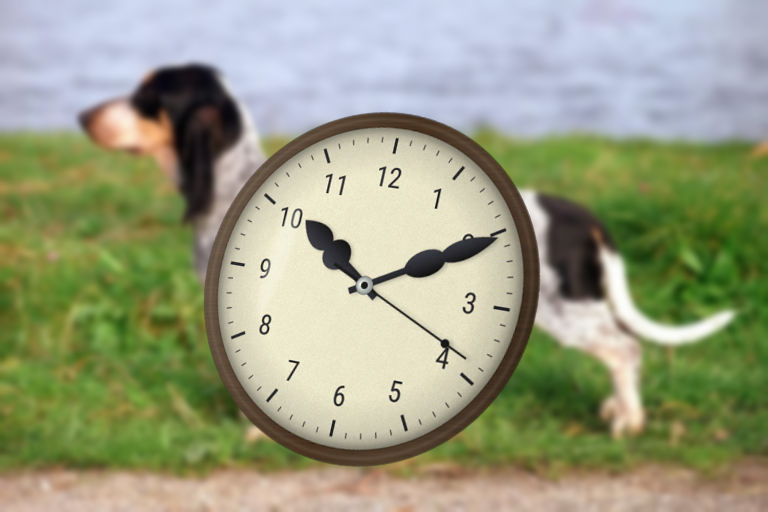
10h10m19s
